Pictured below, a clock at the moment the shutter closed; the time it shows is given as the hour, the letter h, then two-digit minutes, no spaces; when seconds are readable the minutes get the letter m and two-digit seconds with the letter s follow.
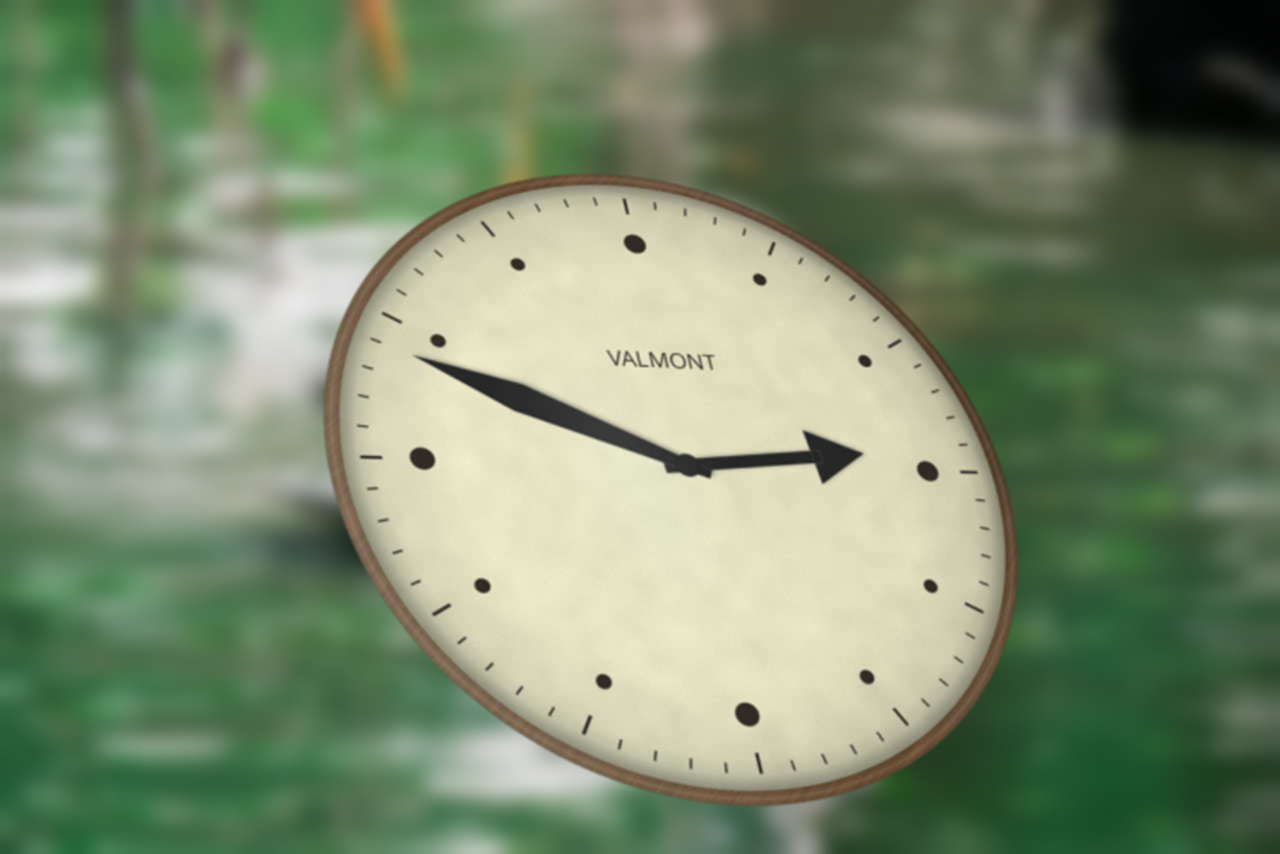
2h49
